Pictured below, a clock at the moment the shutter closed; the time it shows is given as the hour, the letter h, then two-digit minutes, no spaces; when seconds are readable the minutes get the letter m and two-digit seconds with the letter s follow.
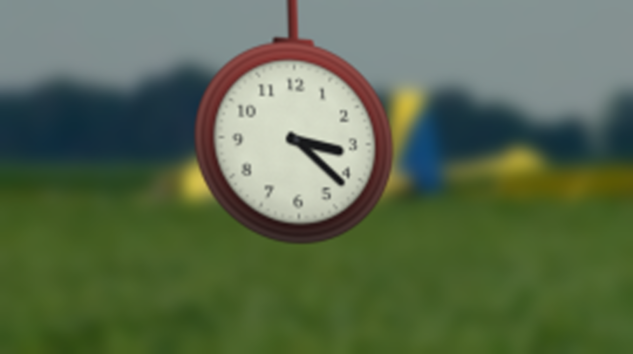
3h22
